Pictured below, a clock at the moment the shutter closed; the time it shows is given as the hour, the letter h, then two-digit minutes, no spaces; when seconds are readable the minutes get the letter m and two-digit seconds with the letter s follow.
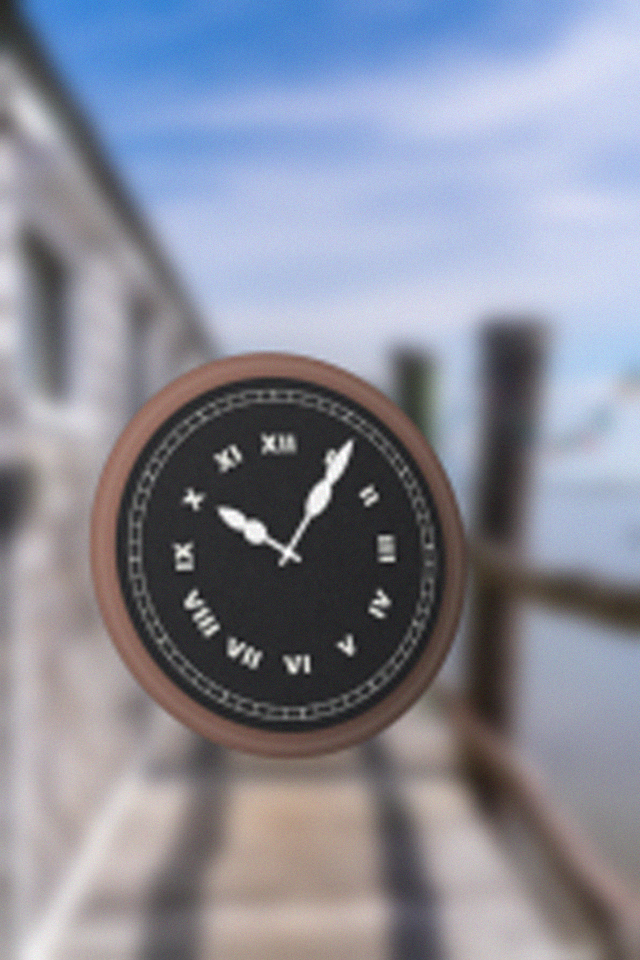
10h06
